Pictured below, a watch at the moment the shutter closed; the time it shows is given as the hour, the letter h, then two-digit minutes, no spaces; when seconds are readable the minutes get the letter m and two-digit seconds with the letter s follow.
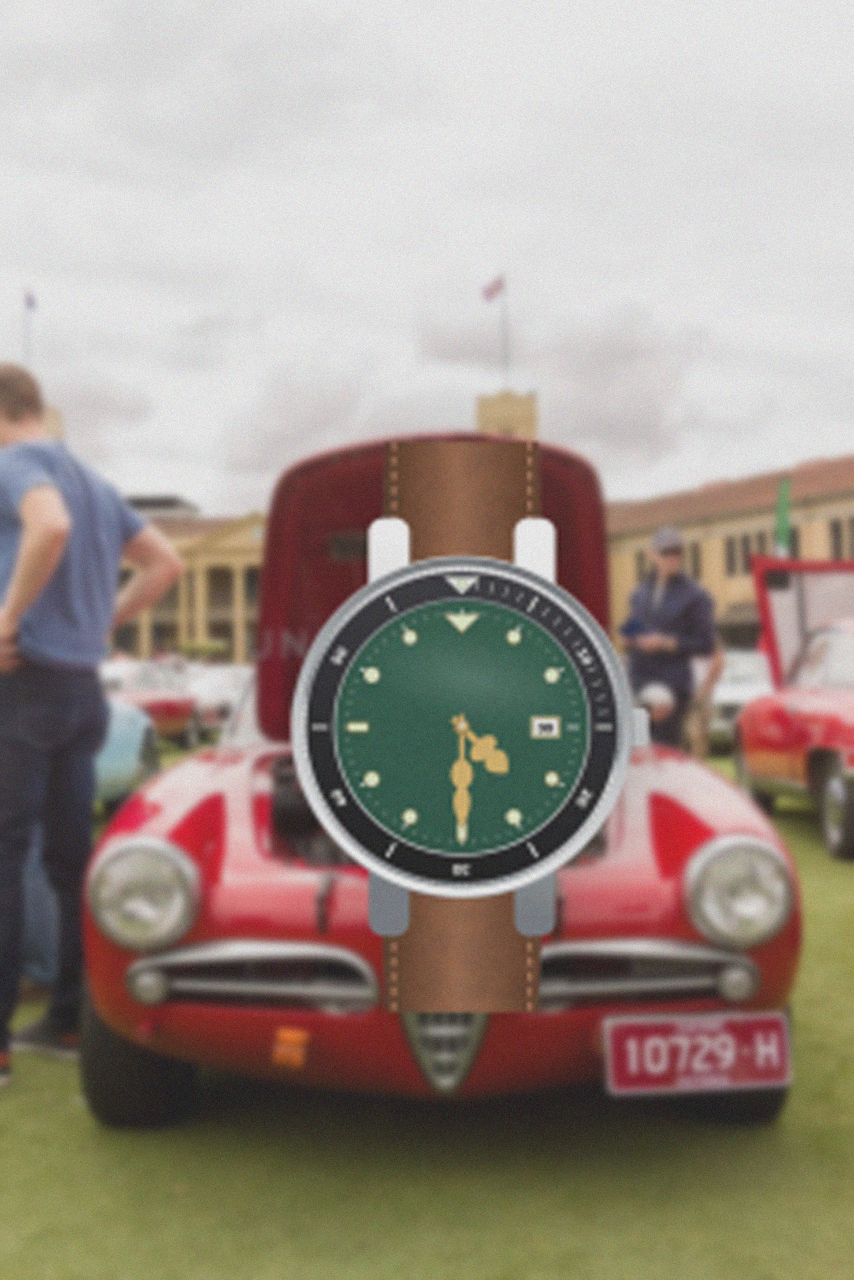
4h30
